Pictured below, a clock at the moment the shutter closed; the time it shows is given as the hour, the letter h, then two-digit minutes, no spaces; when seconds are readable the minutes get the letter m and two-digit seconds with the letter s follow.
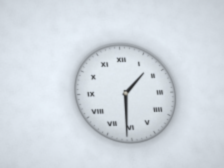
1h31
